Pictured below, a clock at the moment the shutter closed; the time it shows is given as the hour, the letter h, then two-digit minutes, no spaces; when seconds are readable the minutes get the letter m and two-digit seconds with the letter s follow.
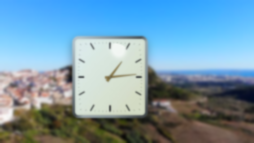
1h14
